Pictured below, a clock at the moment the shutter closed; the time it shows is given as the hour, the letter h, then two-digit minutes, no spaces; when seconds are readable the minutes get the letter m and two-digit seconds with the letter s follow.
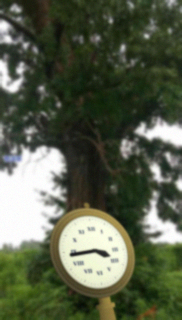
3h44
